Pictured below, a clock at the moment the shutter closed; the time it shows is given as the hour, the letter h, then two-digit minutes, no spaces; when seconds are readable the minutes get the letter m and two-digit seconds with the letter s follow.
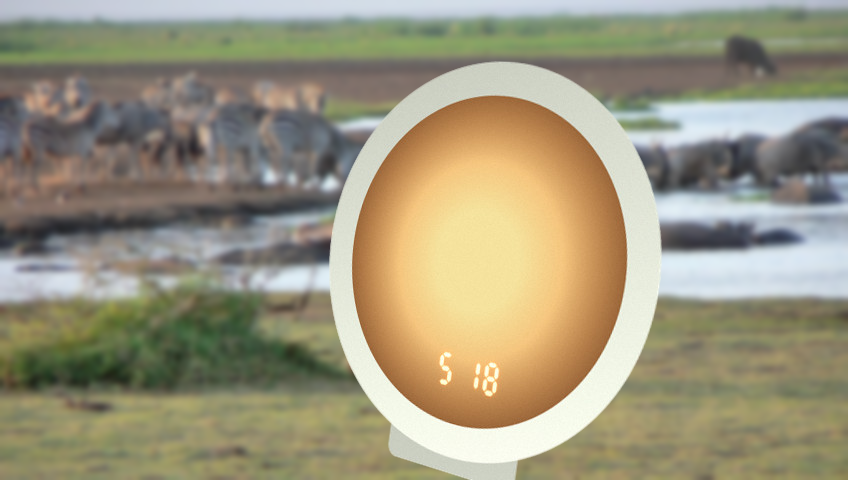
5h18
